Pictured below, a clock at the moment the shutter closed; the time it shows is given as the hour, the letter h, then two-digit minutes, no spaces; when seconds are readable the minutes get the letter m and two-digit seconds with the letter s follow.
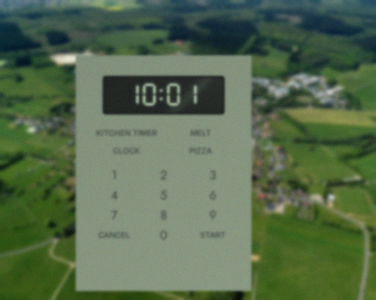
10h01
